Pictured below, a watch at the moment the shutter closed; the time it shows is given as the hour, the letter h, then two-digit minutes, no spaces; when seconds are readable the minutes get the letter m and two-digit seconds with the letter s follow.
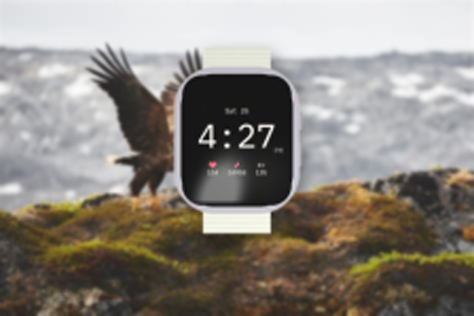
4h27
